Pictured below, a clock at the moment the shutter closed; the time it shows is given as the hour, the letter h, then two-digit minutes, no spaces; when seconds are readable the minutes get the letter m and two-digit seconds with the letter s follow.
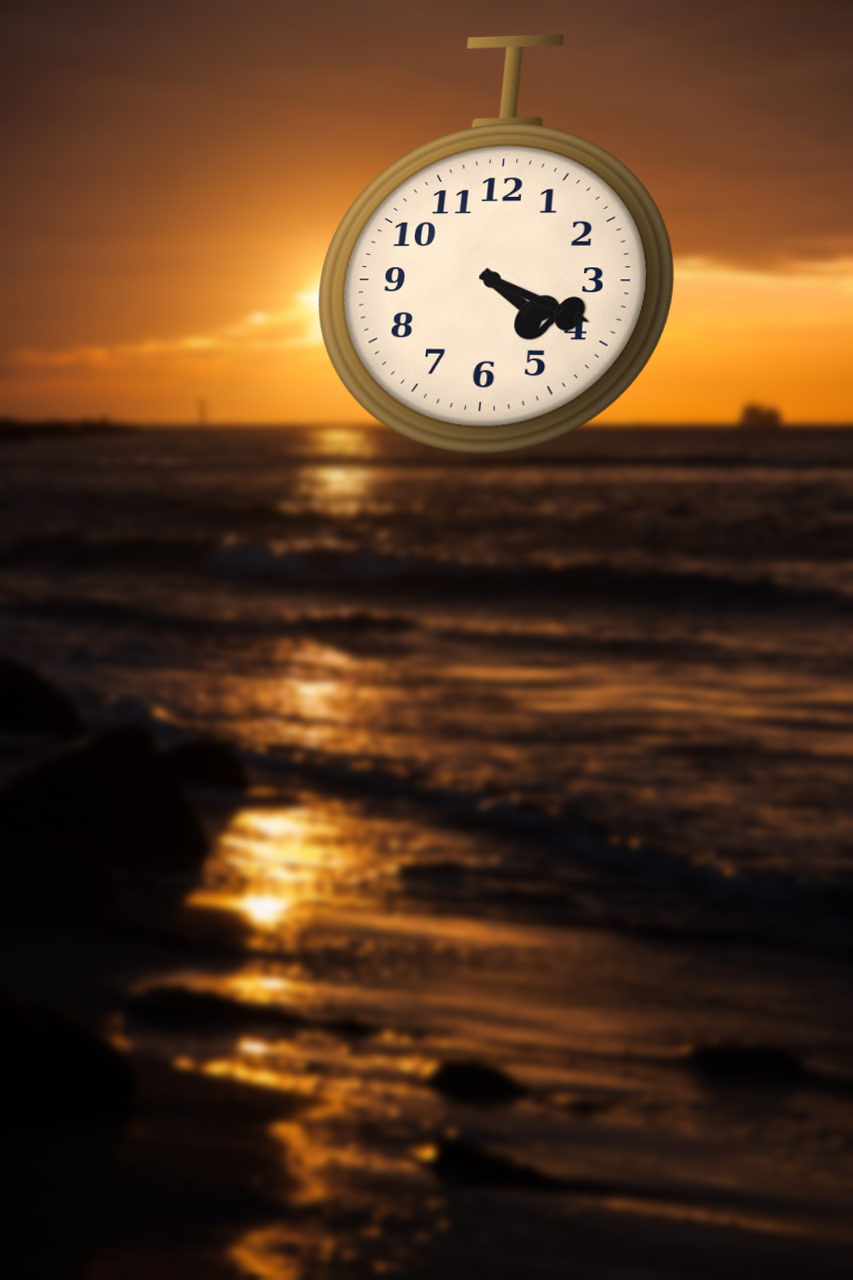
4h19
